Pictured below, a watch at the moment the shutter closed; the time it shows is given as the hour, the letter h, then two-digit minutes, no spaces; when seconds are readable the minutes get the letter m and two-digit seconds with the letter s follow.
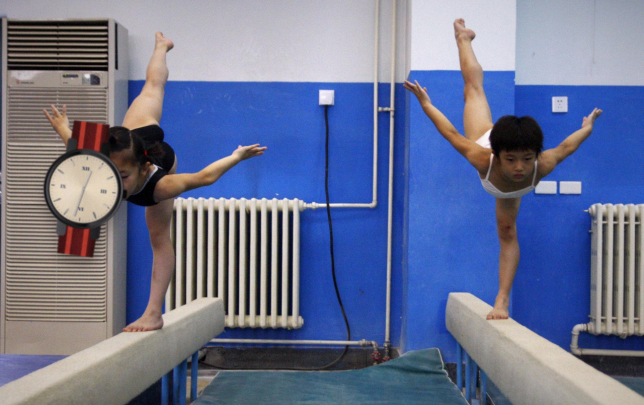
12h32
